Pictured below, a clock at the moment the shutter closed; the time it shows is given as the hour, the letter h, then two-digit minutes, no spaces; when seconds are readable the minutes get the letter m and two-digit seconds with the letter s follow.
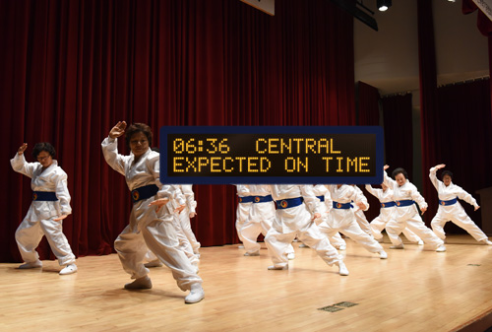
6h36
